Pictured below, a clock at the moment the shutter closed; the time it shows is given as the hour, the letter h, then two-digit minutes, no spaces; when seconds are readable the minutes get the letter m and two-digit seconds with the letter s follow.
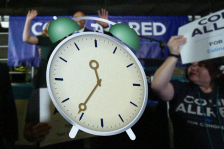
11h36
